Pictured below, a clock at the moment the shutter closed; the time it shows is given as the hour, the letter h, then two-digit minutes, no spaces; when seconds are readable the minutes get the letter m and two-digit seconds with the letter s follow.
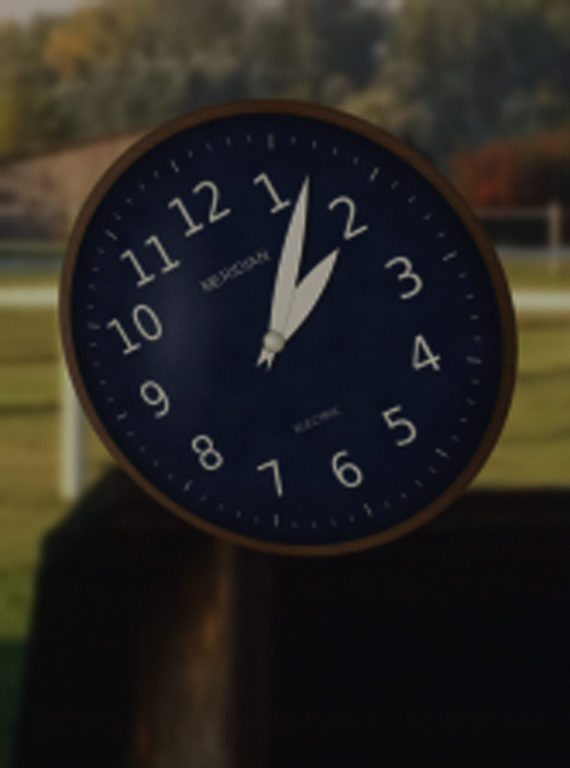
2h07
